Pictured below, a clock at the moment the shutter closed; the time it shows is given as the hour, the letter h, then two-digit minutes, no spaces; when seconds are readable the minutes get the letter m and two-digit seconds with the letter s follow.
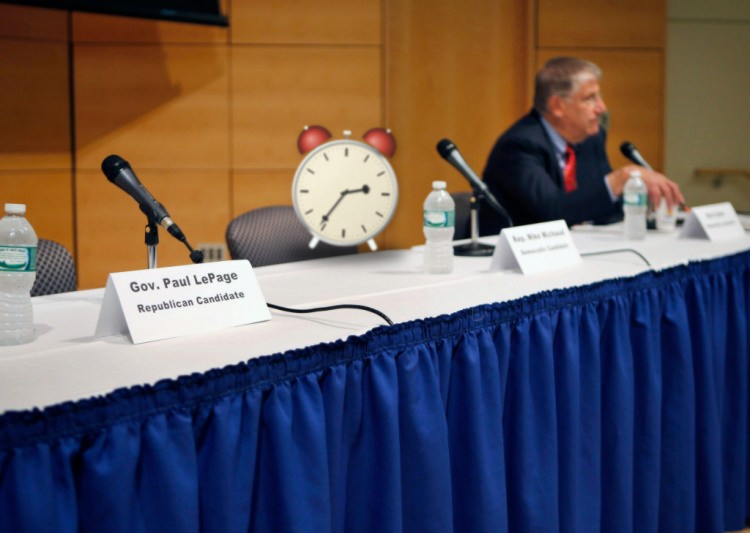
2h36
